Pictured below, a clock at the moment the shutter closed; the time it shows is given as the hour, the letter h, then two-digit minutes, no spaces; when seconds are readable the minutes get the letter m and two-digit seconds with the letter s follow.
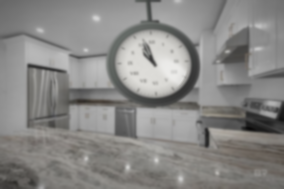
10h57
